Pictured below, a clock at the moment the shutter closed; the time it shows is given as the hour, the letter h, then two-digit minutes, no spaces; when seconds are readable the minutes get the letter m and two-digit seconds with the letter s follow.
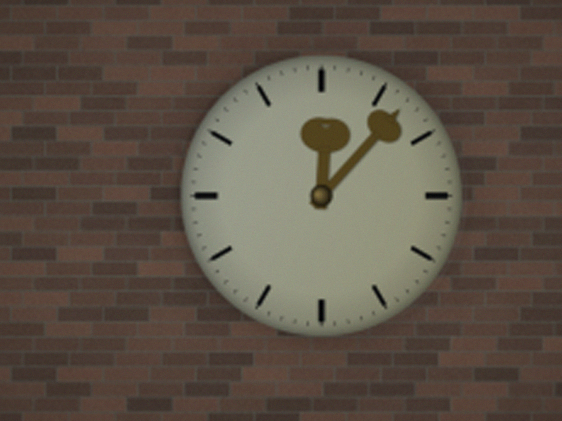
12h07
